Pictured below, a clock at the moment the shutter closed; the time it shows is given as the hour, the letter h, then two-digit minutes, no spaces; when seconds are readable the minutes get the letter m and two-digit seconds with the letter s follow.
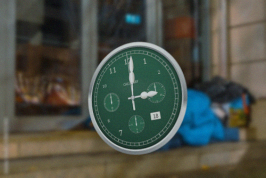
3h01
